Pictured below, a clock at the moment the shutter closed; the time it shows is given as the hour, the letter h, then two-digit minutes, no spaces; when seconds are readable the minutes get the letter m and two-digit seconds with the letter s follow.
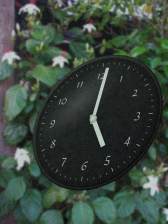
5h01
